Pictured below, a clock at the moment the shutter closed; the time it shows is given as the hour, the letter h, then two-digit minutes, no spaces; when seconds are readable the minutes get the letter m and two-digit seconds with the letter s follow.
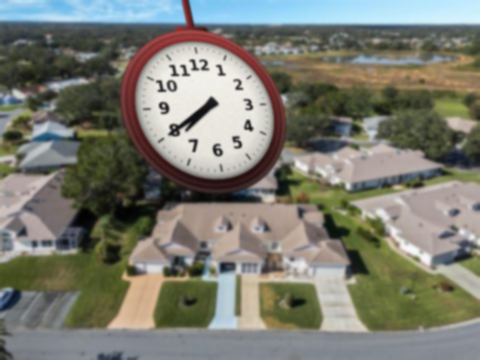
7h40
